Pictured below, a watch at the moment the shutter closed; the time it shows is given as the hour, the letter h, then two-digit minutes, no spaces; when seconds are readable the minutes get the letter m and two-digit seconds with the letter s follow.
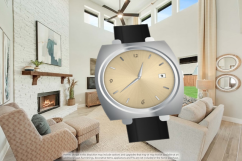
12h39
